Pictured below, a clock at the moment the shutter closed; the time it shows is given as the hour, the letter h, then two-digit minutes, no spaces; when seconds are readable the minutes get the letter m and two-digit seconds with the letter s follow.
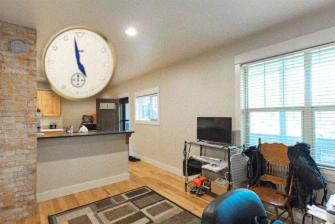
4h58
